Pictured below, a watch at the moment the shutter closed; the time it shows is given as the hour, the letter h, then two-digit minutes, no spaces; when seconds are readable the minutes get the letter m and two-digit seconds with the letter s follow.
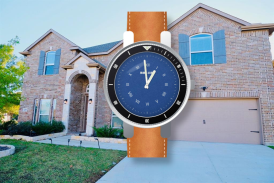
12h59
